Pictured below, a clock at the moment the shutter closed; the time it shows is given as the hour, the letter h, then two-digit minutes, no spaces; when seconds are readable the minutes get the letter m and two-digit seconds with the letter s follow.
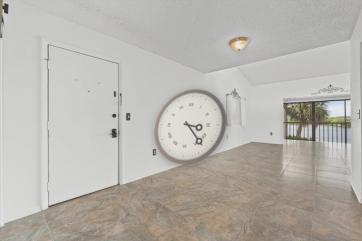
3h23
